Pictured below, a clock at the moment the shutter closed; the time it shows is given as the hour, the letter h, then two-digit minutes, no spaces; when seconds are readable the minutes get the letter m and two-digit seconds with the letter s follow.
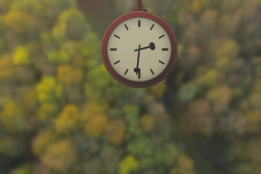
2h31
